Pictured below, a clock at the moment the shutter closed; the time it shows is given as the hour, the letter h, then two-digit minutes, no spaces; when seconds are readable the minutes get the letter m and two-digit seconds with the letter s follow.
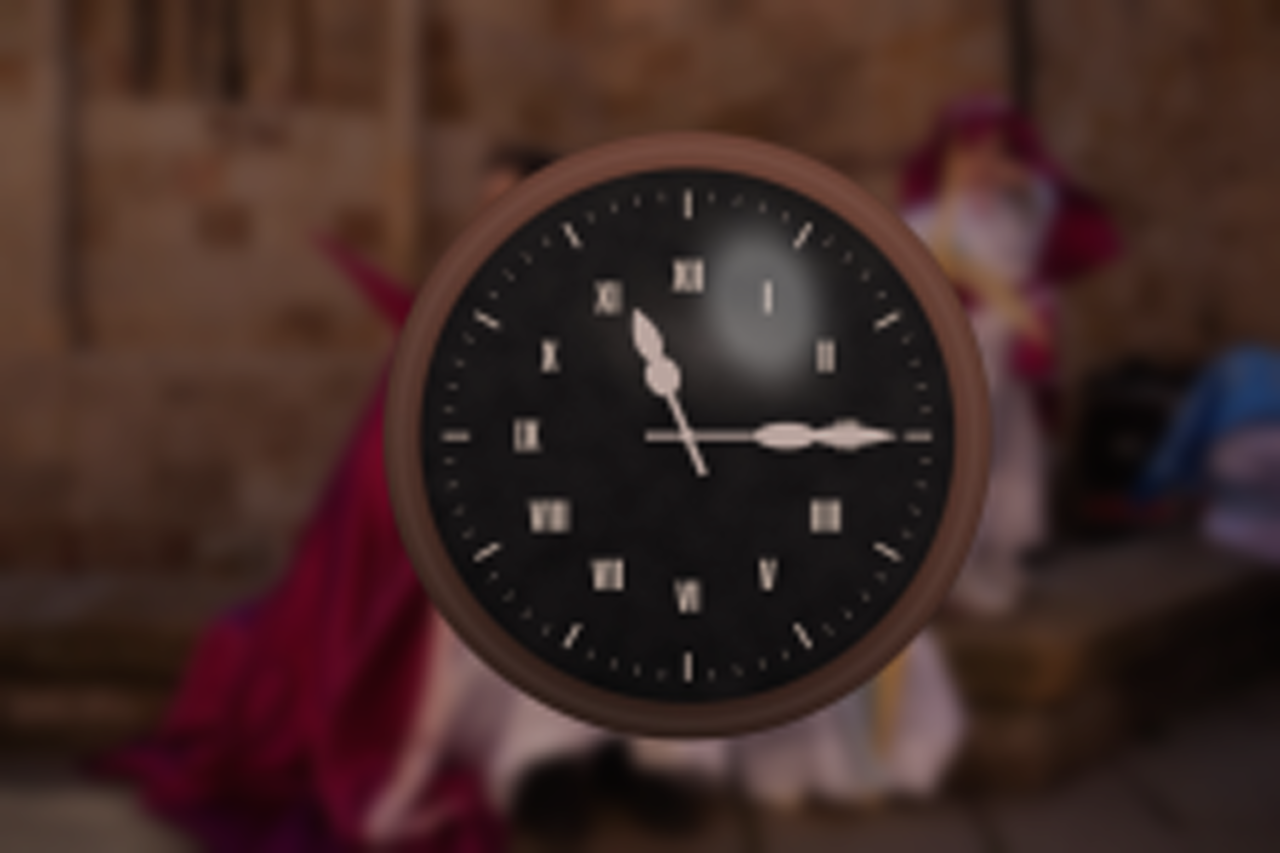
11h15
